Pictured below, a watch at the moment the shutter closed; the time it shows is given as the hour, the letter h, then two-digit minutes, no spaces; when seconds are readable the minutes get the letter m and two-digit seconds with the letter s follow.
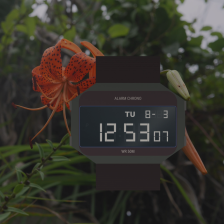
12h53m07s
